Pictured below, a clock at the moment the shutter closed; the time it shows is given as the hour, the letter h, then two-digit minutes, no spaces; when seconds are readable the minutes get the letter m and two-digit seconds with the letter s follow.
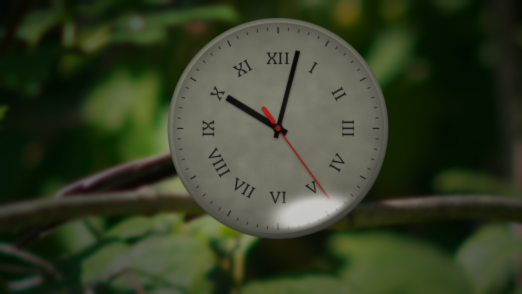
10h02m24s
